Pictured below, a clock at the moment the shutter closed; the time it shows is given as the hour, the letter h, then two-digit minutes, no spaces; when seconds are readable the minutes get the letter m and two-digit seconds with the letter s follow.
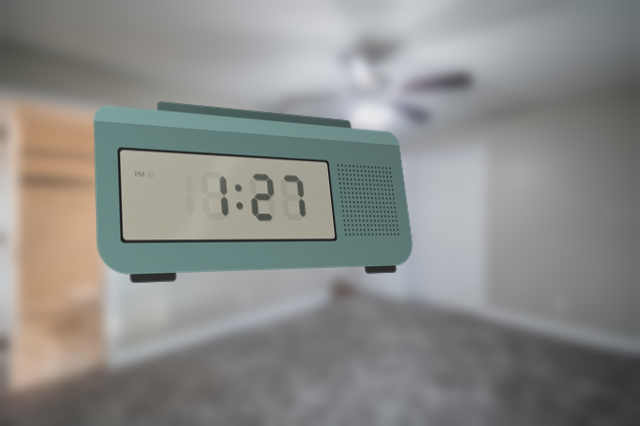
1h27
